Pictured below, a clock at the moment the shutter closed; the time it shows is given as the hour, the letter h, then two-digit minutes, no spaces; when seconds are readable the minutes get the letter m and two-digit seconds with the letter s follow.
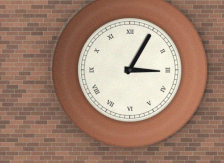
3h05
